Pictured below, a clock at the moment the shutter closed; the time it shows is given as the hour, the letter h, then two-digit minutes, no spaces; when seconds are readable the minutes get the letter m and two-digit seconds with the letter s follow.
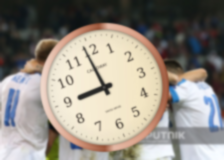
8h59
